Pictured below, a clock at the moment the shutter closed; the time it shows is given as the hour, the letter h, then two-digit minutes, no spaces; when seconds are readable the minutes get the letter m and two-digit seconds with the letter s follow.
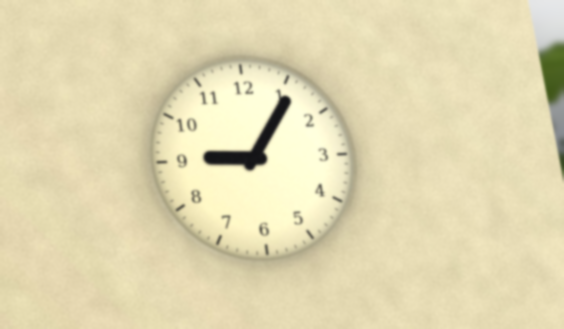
9h06
